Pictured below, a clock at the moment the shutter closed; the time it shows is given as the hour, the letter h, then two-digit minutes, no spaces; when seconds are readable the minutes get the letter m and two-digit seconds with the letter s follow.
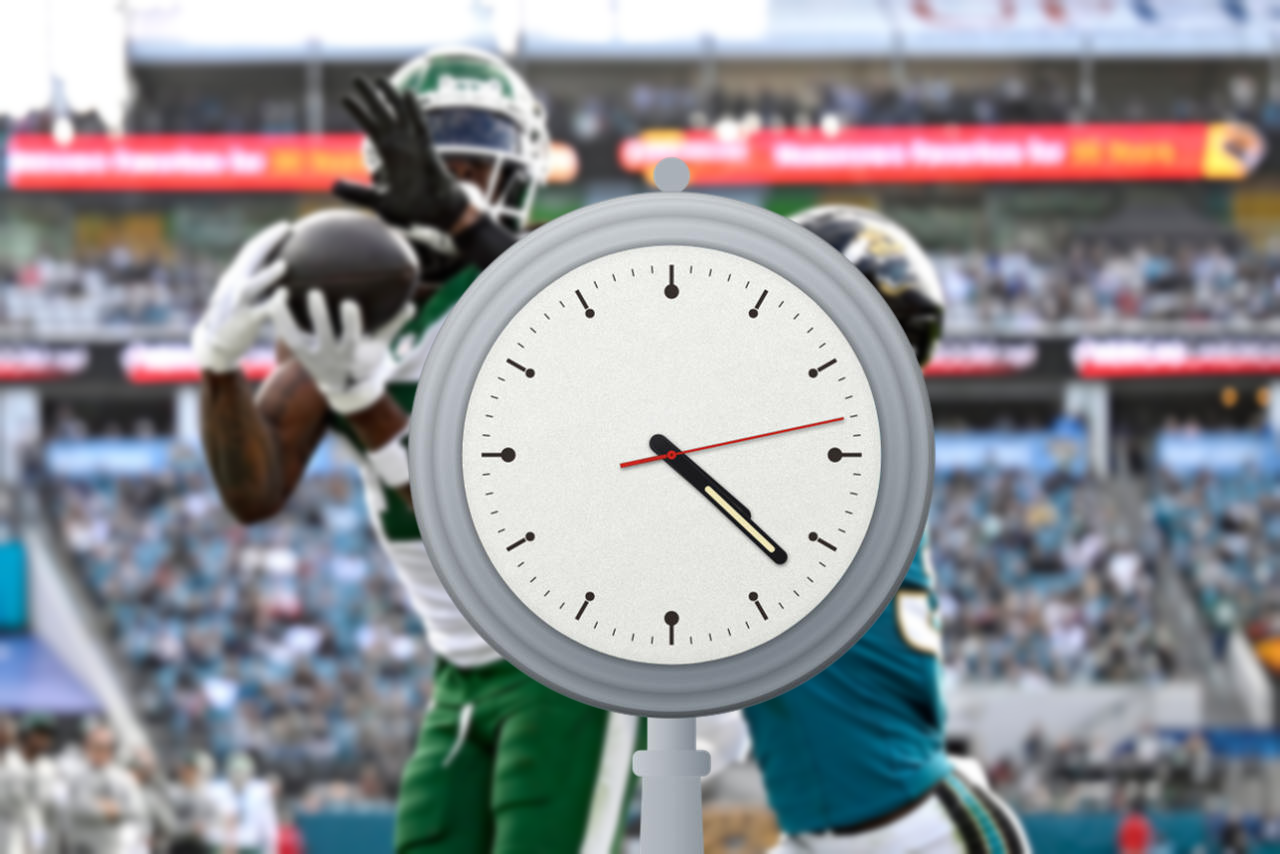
4h22m13s
